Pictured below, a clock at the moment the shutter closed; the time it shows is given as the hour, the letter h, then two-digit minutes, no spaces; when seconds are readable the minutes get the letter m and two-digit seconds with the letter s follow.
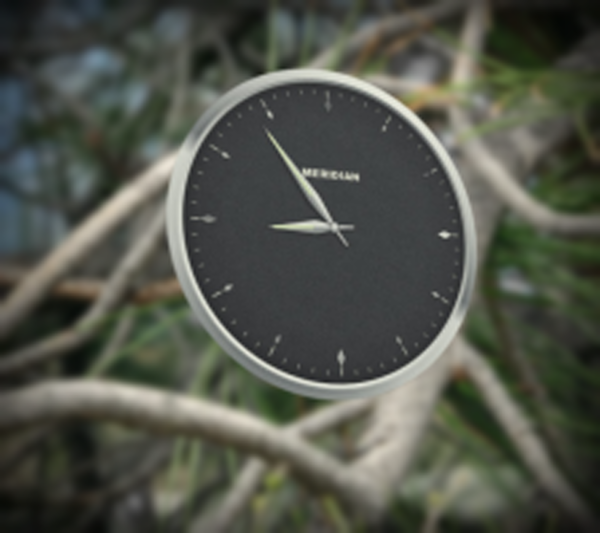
8h54
